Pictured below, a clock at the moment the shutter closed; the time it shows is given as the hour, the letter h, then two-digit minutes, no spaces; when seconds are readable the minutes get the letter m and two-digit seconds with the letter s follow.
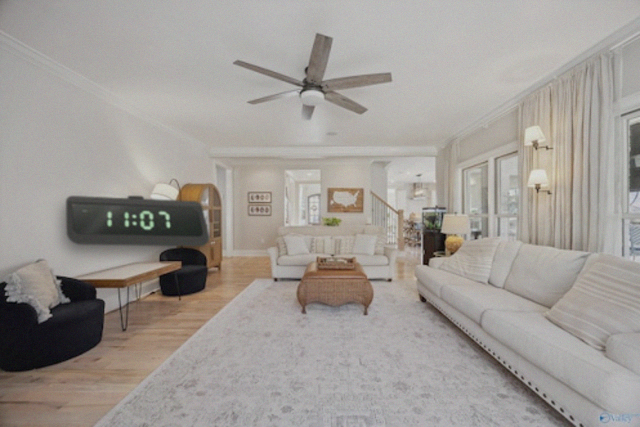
11h07
